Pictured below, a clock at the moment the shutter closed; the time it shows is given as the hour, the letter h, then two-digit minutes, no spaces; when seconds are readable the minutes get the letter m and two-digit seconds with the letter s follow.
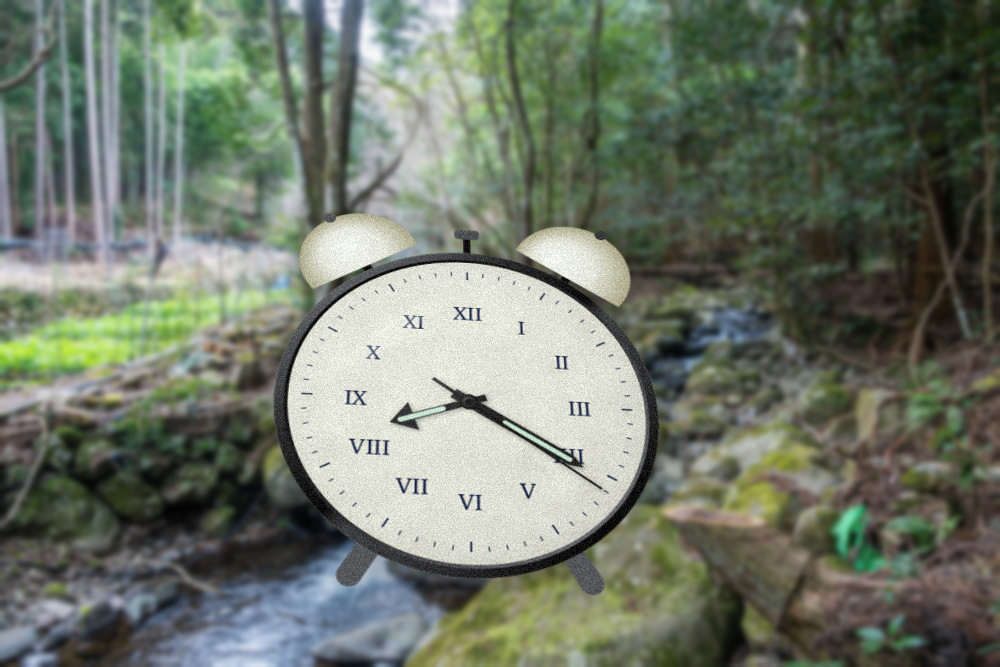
8h20m21s
